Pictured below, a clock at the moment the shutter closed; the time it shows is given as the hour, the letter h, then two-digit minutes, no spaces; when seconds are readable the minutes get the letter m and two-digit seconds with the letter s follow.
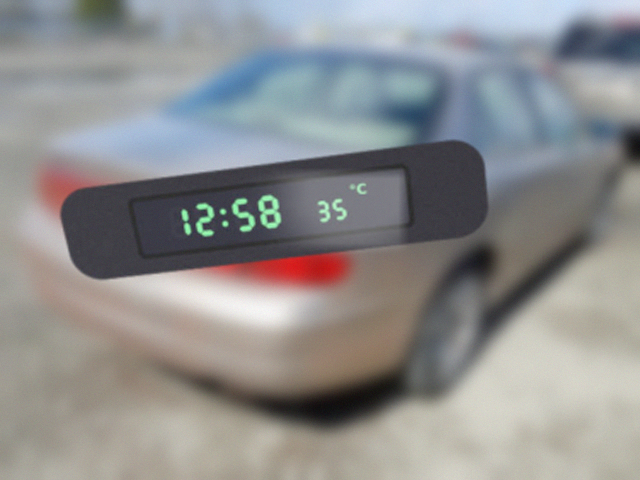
12h58
